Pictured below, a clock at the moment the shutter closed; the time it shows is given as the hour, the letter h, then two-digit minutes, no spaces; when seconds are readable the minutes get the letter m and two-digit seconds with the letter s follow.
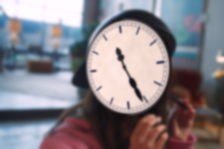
11h26
